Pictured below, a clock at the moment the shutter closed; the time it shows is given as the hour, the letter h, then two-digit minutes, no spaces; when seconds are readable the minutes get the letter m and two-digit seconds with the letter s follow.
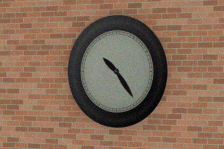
10h24
